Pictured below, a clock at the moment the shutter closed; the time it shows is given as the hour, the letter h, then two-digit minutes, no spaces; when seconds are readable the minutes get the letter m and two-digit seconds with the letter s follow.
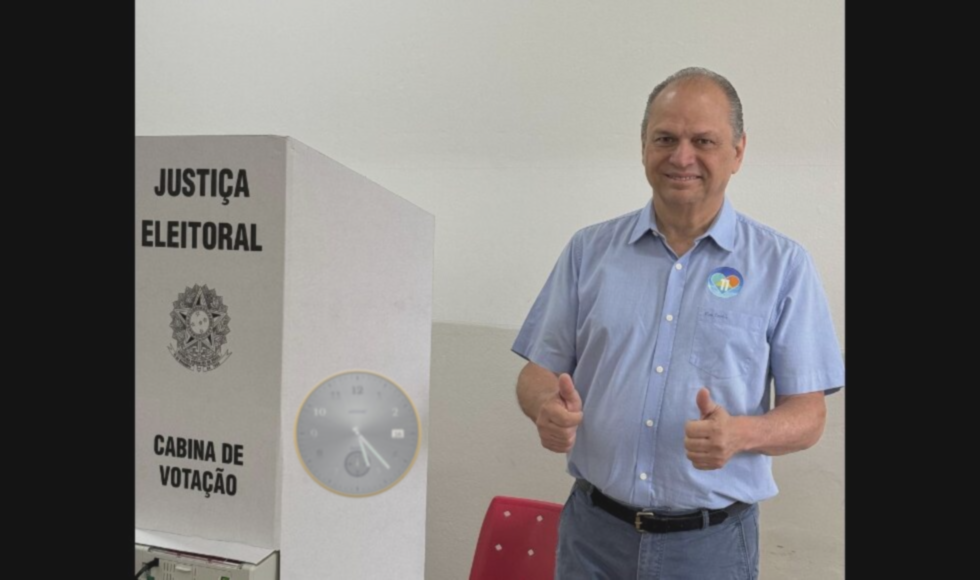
5h23
